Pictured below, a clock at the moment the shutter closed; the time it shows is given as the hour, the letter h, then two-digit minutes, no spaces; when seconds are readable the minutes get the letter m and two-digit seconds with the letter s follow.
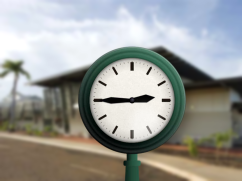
2h45
